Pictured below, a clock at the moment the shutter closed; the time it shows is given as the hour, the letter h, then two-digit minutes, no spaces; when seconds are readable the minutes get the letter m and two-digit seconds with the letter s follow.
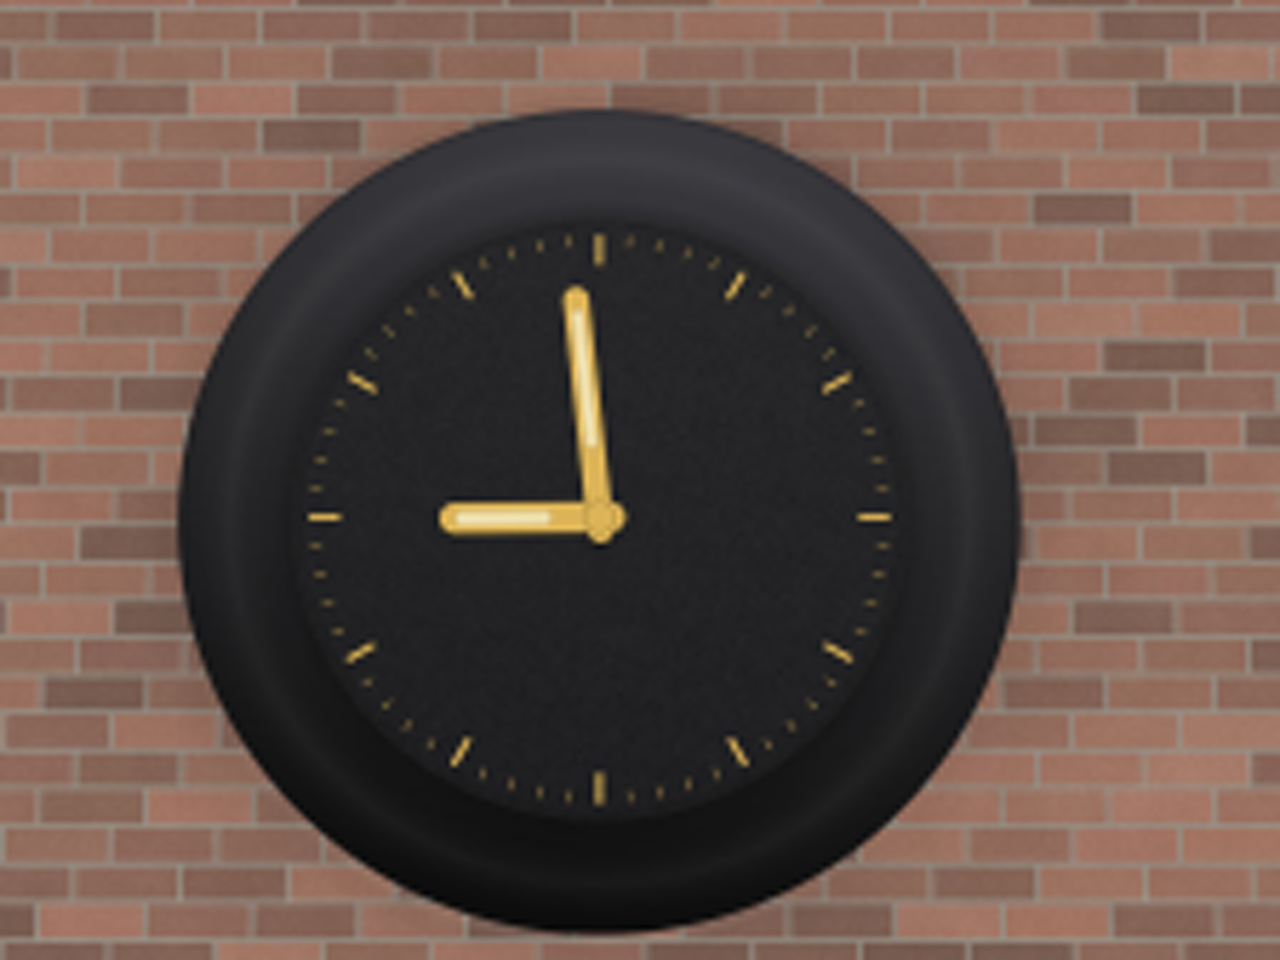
8h59
